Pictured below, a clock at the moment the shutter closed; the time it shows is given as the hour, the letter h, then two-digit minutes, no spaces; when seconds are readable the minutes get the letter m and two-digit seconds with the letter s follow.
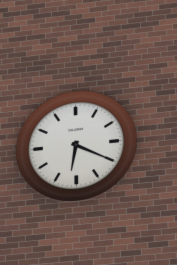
6h20
